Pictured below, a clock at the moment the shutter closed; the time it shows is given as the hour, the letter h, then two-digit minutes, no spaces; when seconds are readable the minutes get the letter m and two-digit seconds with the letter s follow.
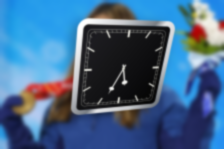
5h34
